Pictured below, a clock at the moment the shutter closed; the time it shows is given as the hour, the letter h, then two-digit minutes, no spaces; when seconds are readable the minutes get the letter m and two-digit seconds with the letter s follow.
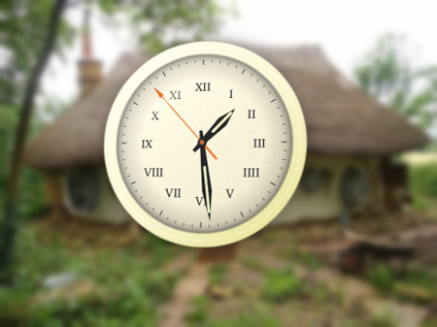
1h28m53s
